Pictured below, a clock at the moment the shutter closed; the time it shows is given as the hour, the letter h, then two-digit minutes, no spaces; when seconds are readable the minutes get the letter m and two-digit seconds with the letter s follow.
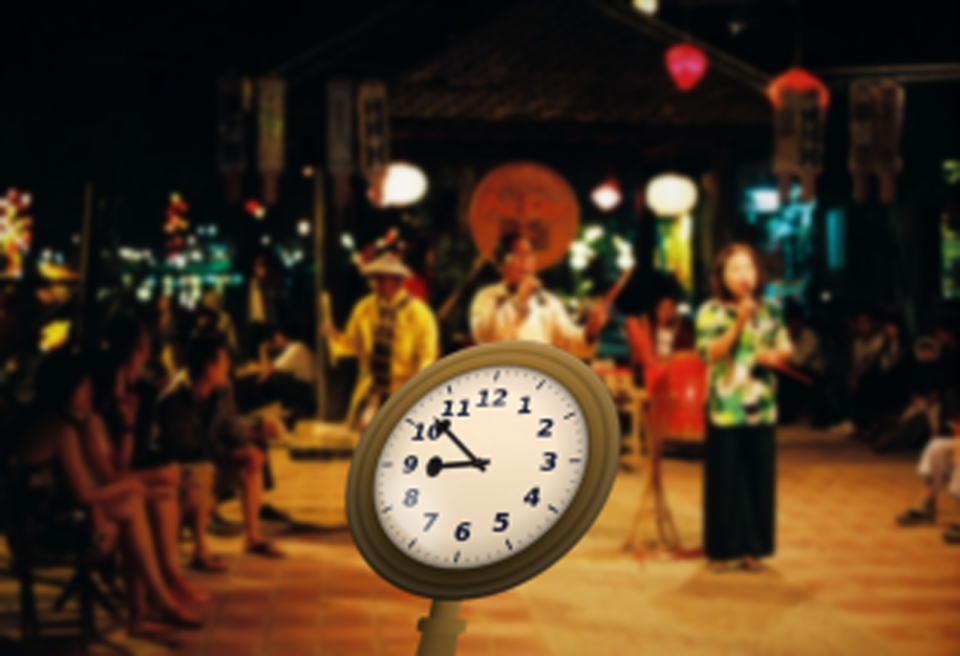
8h52
